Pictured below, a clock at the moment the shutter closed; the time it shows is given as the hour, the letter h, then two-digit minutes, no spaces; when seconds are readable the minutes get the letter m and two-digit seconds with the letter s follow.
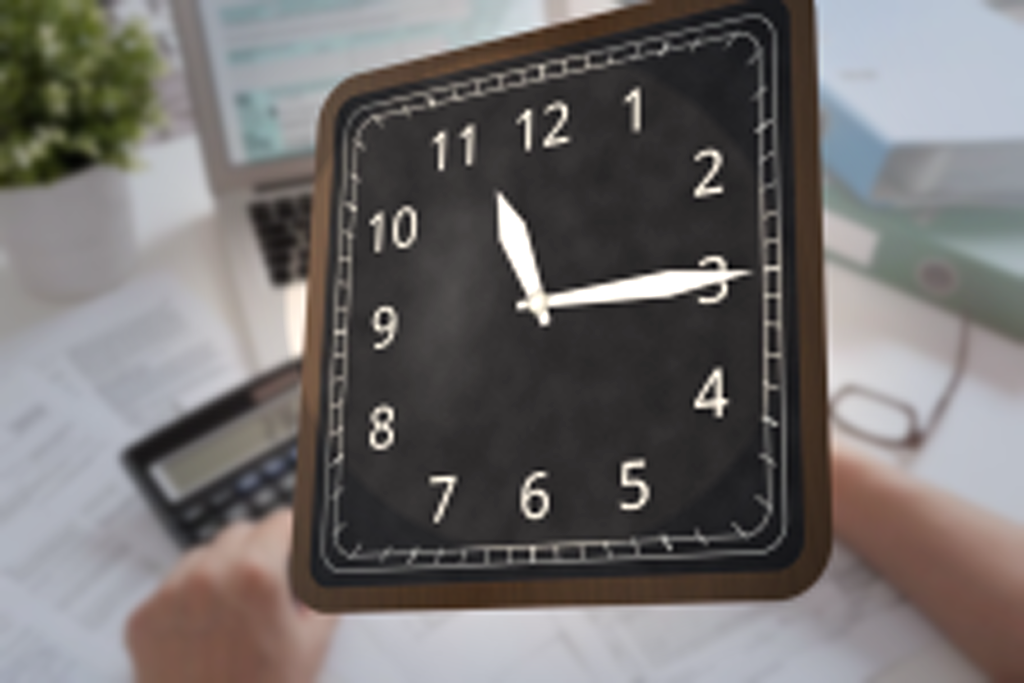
11h15
